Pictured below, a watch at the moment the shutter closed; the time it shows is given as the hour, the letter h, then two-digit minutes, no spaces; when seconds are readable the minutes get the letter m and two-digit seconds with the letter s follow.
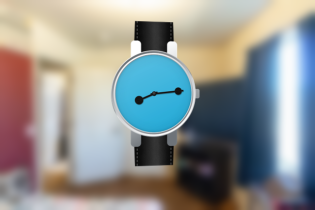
8h14
